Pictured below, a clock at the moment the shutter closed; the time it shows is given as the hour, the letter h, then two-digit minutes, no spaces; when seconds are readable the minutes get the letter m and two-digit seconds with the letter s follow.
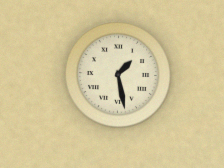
1h28
